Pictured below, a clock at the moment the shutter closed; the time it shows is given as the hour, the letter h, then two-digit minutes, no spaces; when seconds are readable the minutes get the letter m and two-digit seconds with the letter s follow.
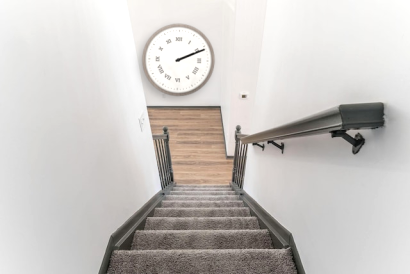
2h11
